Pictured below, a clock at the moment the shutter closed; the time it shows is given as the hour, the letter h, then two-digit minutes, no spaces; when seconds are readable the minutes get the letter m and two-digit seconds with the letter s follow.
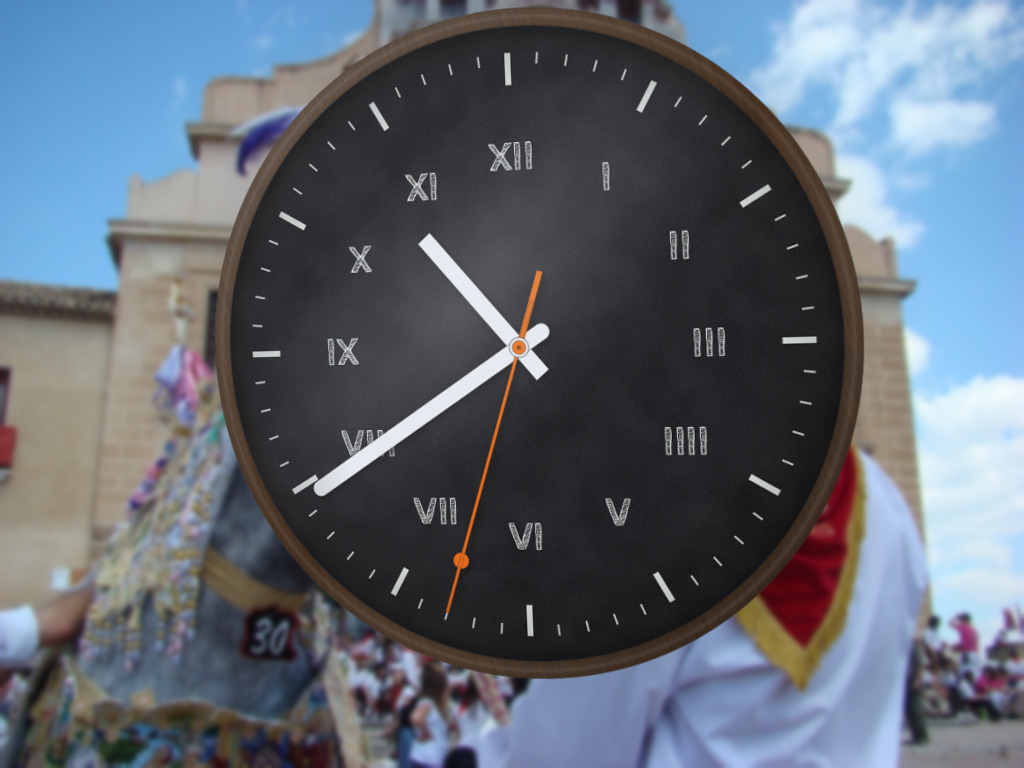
10h39m33s
